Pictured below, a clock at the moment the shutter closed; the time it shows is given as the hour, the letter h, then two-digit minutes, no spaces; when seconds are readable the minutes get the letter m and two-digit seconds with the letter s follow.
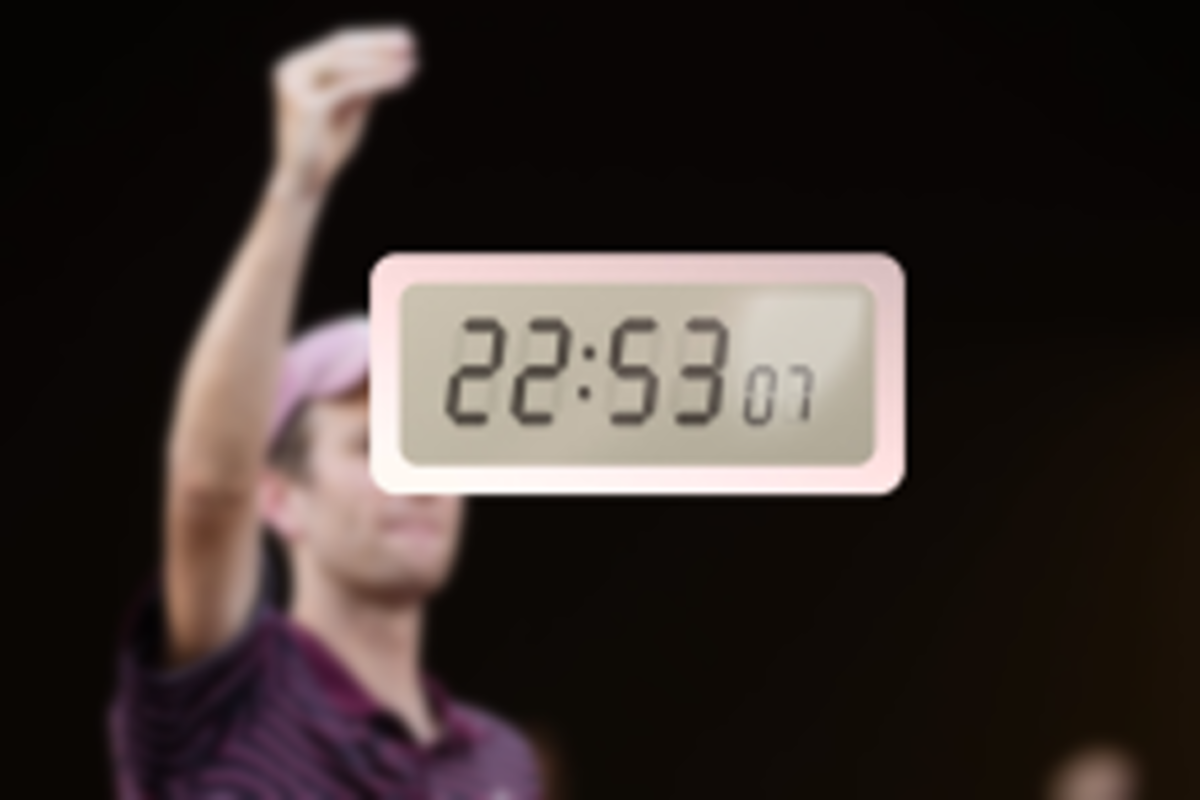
22h53m07s
